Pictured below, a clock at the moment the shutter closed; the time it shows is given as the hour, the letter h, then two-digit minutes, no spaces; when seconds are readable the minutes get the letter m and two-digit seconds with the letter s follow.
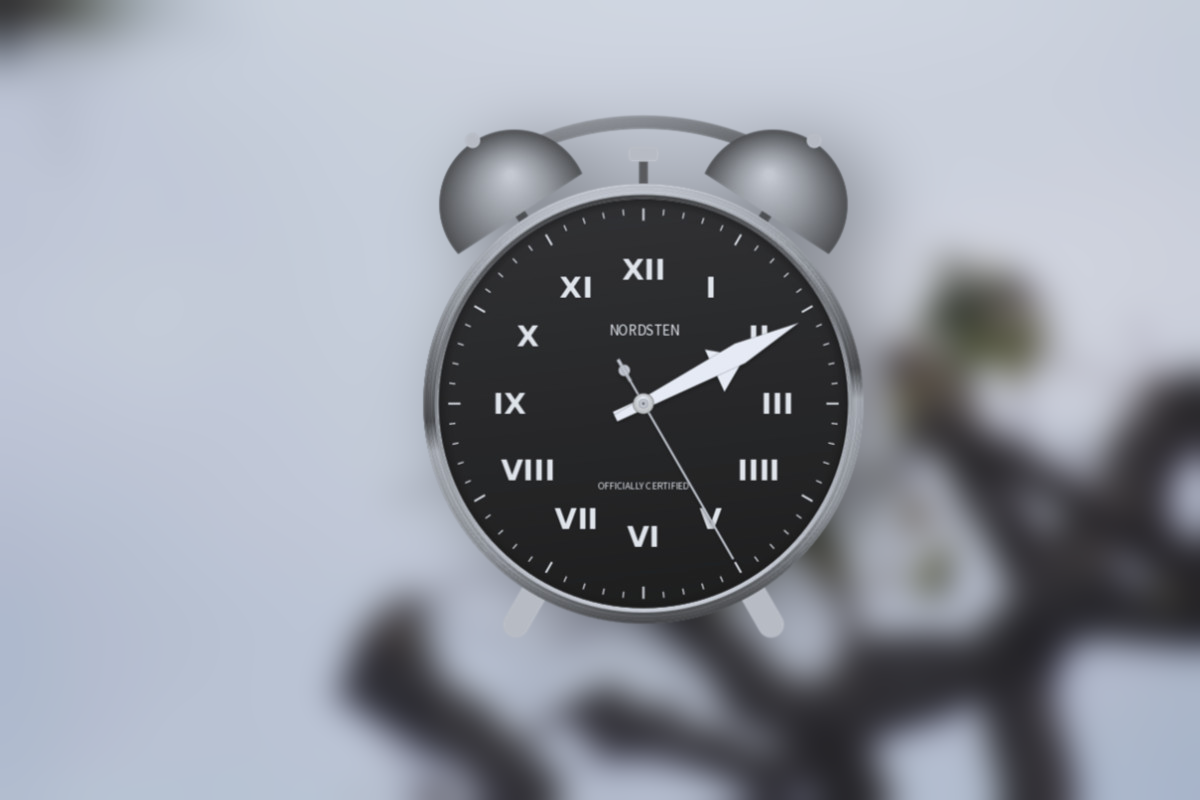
2h10m25s
